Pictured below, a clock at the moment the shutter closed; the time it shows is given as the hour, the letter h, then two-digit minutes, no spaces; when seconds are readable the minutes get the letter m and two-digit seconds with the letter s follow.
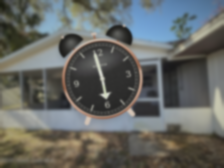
5h59
